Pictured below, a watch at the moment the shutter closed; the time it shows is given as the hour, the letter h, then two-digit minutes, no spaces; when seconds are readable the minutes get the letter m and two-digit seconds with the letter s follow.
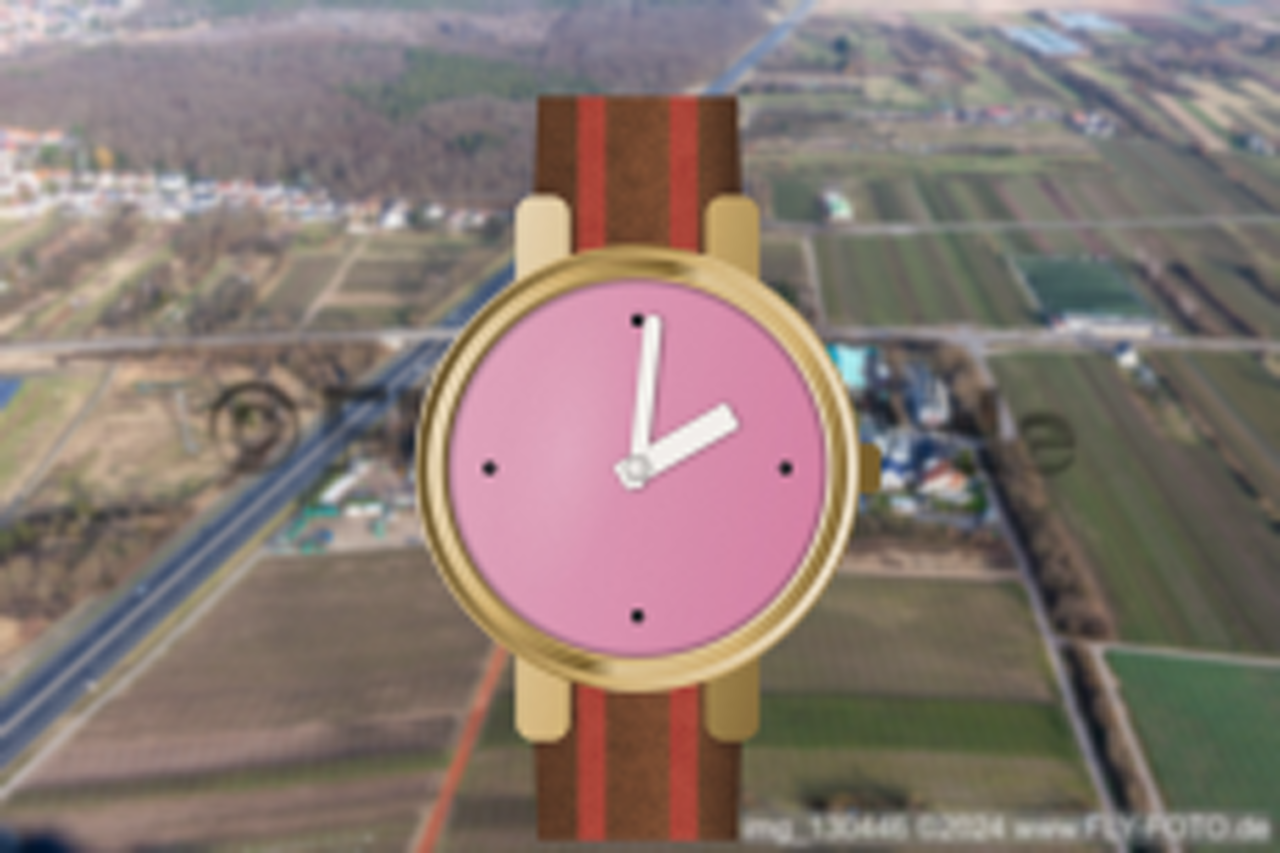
2h01
